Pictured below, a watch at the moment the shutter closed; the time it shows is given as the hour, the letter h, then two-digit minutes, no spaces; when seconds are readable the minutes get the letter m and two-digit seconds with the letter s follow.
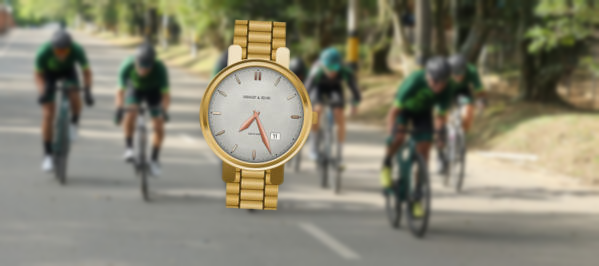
7h26
